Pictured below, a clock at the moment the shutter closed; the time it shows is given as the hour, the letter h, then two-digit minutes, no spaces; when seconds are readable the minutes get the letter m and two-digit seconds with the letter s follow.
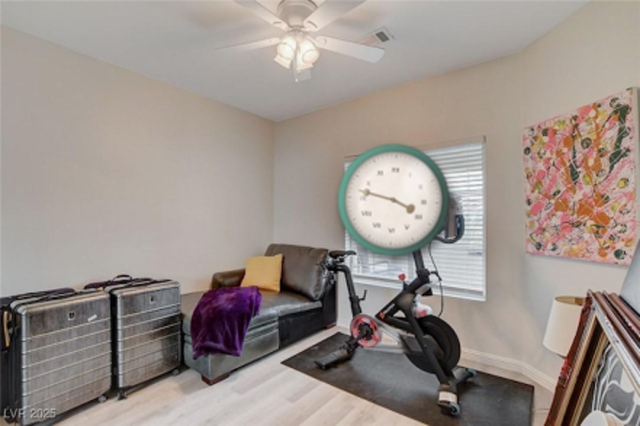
3h47
